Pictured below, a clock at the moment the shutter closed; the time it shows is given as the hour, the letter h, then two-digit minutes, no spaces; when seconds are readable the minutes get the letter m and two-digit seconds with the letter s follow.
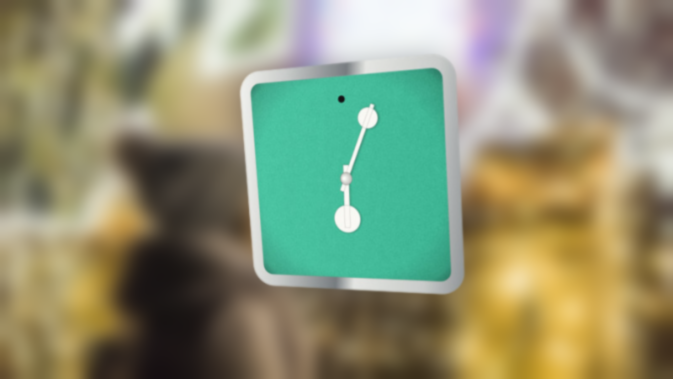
6h04
